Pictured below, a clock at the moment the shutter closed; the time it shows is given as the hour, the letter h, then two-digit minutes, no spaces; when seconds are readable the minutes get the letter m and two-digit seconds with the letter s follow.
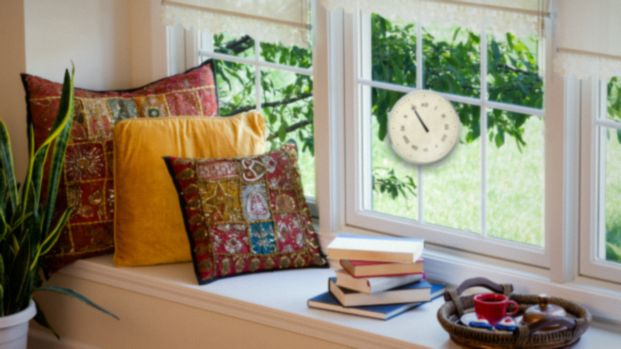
10h55
